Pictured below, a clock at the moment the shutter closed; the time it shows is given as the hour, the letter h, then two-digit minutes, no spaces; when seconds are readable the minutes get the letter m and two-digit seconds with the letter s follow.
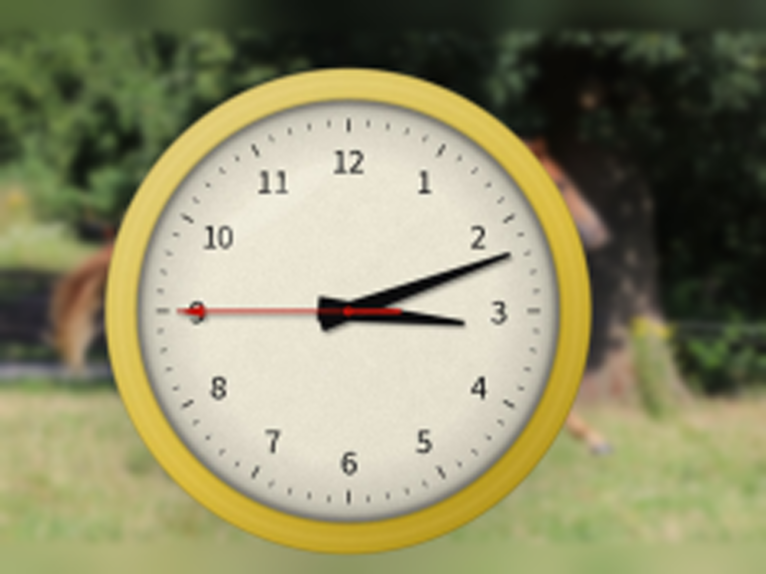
3h11m45s
